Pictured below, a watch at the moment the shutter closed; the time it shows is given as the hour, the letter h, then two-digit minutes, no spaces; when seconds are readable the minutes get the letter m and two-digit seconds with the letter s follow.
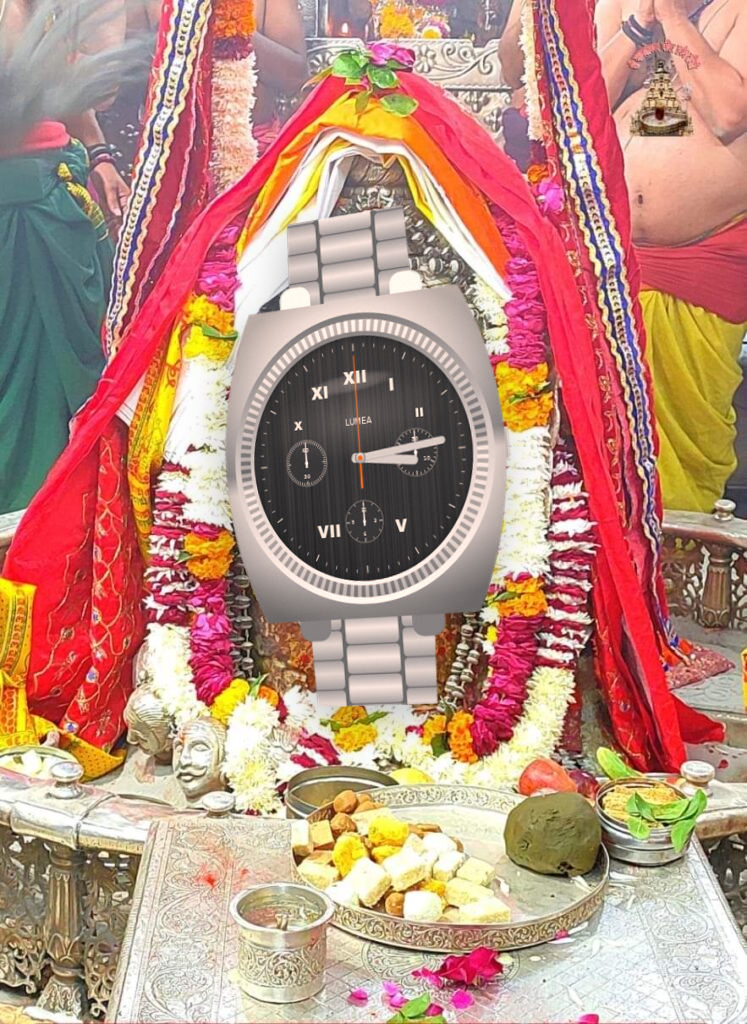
3h14
